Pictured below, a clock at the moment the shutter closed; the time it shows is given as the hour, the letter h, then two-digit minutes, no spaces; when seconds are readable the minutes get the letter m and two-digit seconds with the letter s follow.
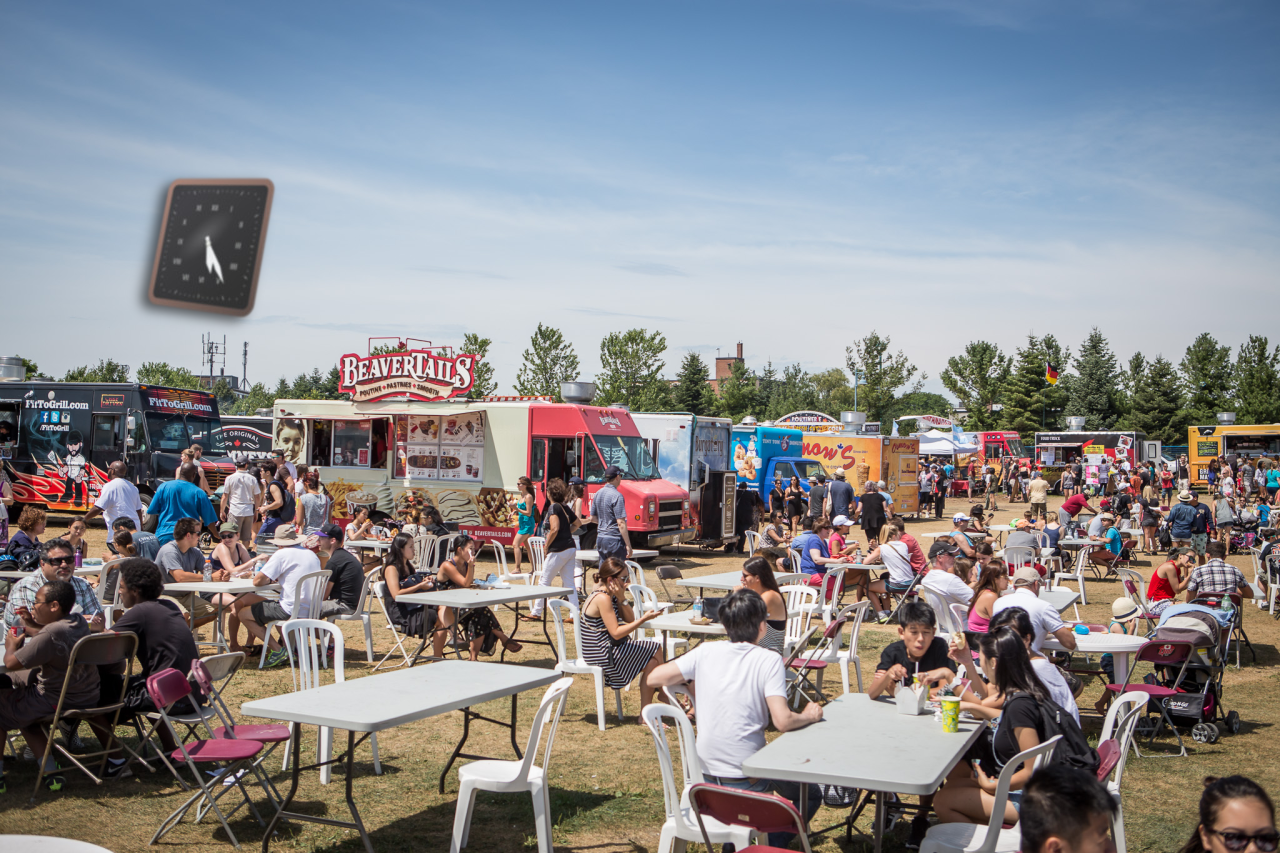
5h24
